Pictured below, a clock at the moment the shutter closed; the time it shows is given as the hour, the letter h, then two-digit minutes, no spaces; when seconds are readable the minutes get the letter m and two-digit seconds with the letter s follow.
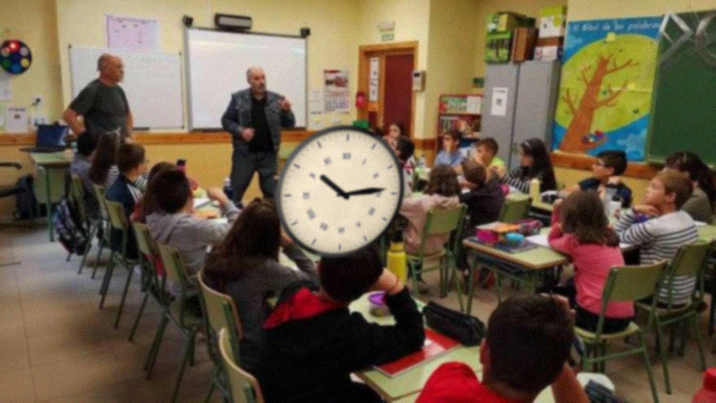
10h14
